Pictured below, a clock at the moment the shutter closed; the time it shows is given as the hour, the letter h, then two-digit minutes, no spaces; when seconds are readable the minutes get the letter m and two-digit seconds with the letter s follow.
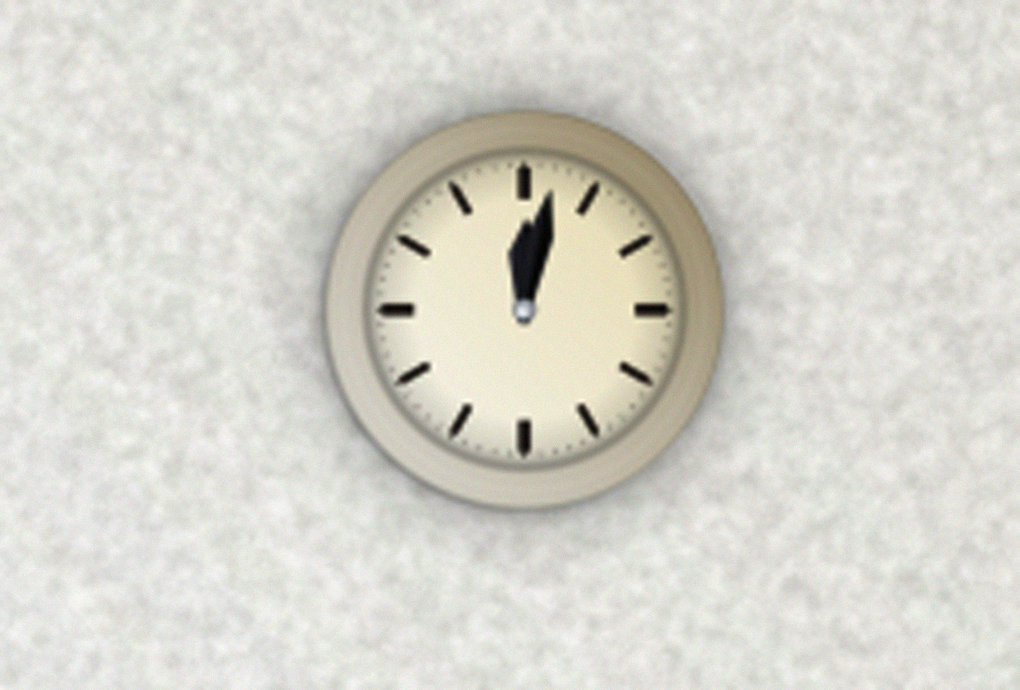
12h02
